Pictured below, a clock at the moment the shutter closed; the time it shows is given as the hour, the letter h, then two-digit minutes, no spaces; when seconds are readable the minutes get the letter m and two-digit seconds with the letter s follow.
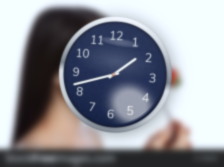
1h42
